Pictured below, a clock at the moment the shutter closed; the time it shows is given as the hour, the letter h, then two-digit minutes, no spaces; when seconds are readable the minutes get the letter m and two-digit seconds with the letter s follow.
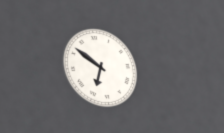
6h52
